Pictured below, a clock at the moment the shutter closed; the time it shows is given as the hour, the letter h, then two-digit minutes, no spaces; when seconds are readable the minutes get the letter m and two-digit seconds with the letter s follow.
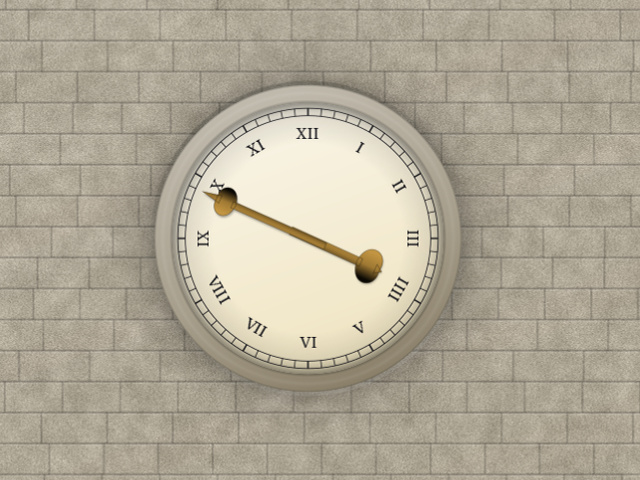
3h49
